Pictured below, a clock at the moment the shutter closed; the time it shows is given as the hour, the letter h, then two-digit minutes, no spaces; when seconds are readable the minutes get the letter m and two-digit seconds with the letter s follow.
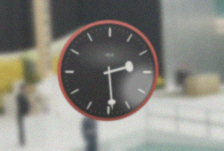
2h29
